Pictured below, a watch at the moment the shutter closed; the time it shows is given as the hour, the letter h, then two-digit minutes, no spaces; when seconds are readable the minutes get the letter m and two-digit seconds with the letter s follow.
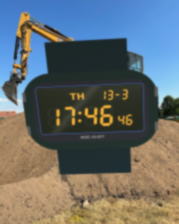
17h46m46s
